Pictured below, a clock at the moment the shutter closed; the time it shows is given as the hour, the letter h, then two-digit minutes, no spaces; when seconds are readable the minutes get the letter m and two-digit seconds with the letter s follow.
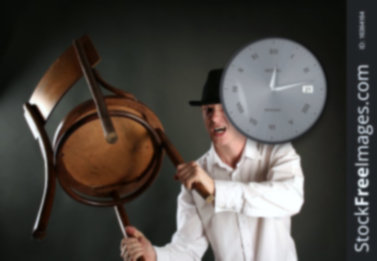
12h13
